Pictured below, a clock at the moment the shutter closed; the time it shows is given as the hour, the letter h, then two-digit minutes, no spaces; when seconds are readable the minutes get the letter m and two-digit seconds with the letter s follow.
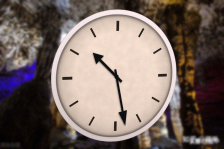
10h28
